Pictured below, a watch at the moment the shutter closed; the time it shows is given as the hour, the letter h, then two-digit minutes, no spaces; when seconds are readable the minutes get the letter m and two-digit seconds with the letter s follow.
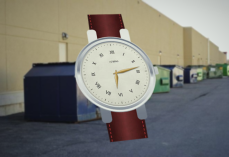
6h13
